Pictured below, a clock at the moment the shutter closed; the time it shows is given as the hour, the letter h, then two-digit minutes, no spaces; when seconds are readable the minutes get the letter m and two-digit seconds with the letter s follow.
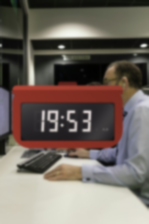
19h53
